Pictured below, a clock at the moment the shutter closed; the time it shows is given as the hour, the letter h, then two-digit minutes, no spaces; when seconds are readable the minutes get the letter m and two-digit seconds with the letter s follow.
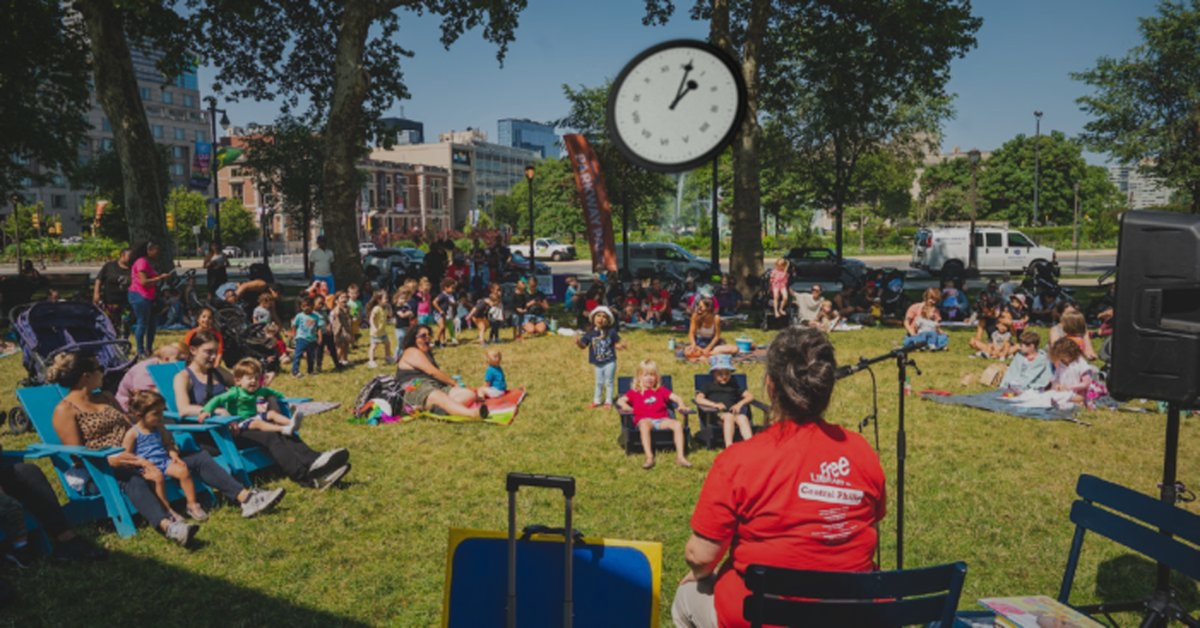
1h01
